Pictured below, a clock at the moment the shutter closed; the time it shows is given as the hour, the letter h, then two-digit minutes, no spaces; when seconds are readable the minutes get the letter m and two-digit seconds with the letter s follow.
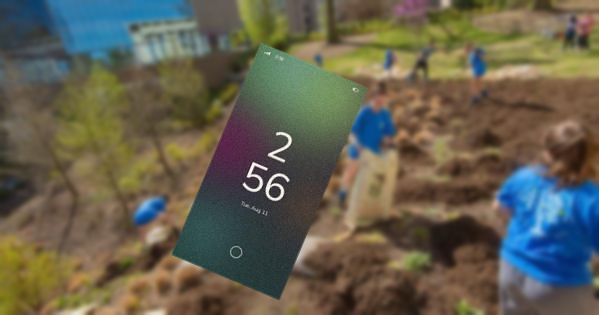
2h56
